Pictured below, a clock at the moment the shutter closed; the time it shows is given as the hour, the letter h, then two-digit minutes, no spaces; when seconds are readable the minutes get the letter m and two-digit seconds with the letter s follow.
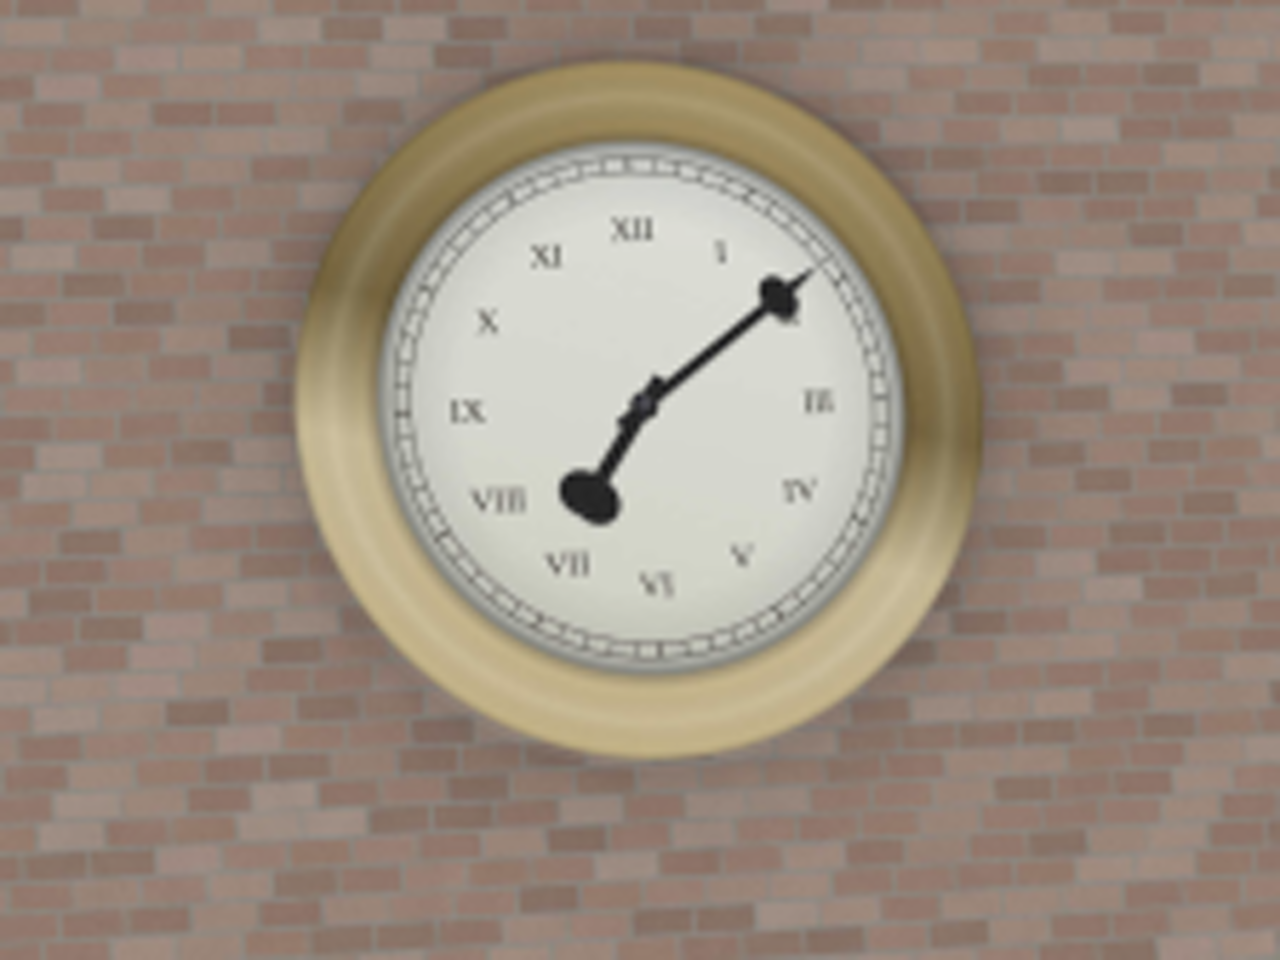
7h09
